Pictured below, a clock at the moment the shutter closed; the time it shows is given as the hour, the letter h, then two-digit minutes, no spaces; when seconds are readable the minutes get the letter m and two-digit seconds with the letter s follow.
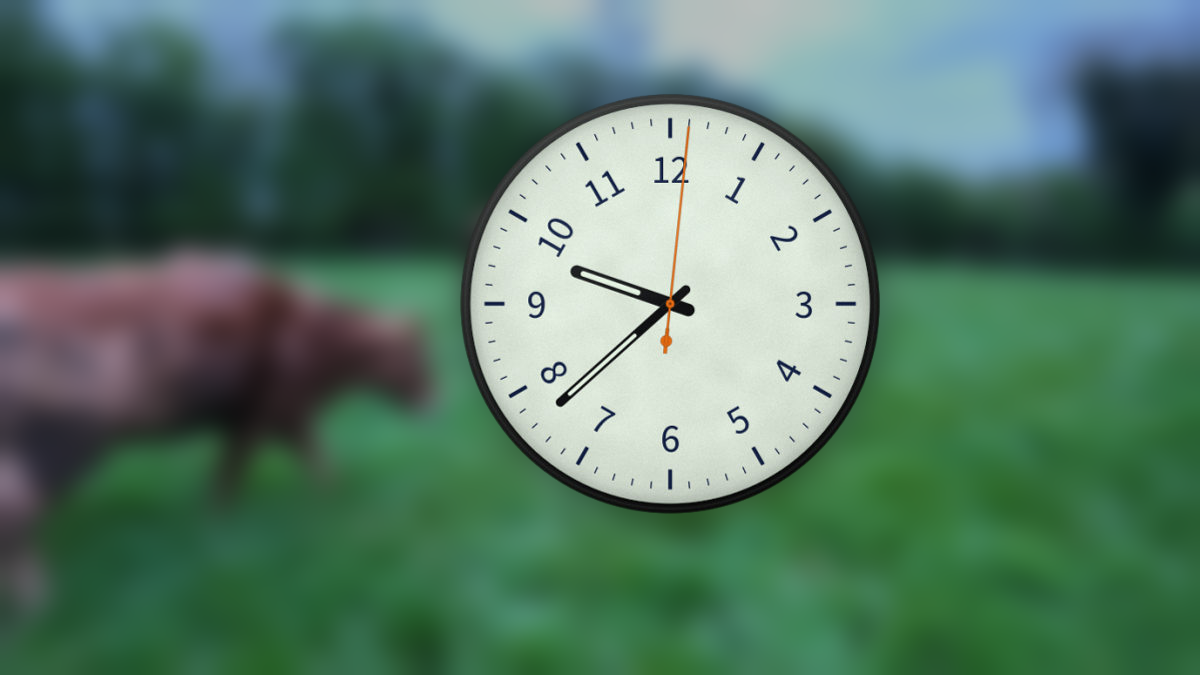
9h38m01s
